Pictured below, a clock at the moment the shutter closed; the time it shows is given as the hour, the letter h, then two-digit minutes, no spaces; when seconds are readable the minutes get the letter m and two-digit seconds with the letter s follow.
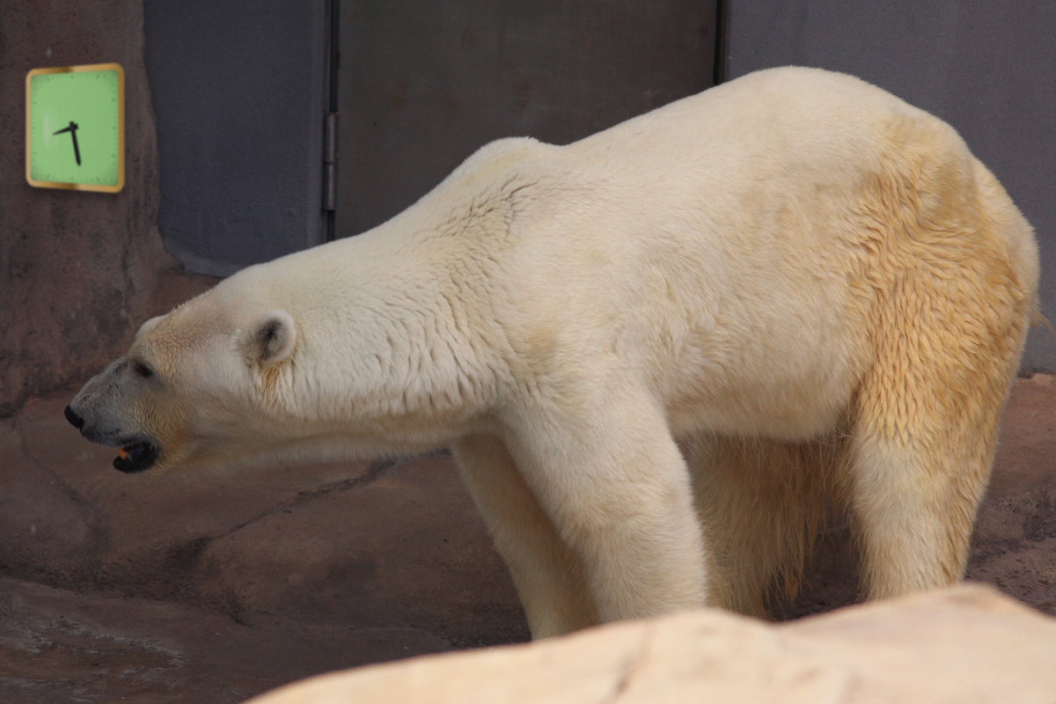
8h28
